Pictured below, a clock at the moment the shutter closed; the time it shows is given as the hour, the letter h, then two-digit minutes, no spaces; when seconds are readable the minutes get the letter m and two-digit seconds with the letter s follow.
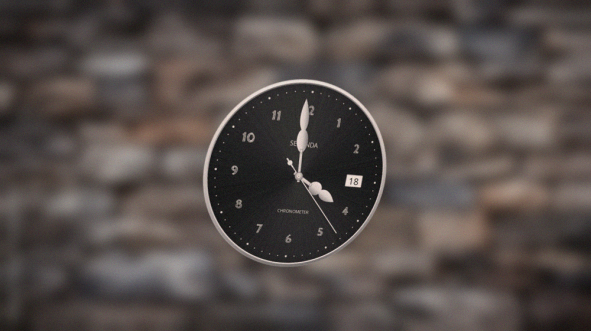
3h59m23s
